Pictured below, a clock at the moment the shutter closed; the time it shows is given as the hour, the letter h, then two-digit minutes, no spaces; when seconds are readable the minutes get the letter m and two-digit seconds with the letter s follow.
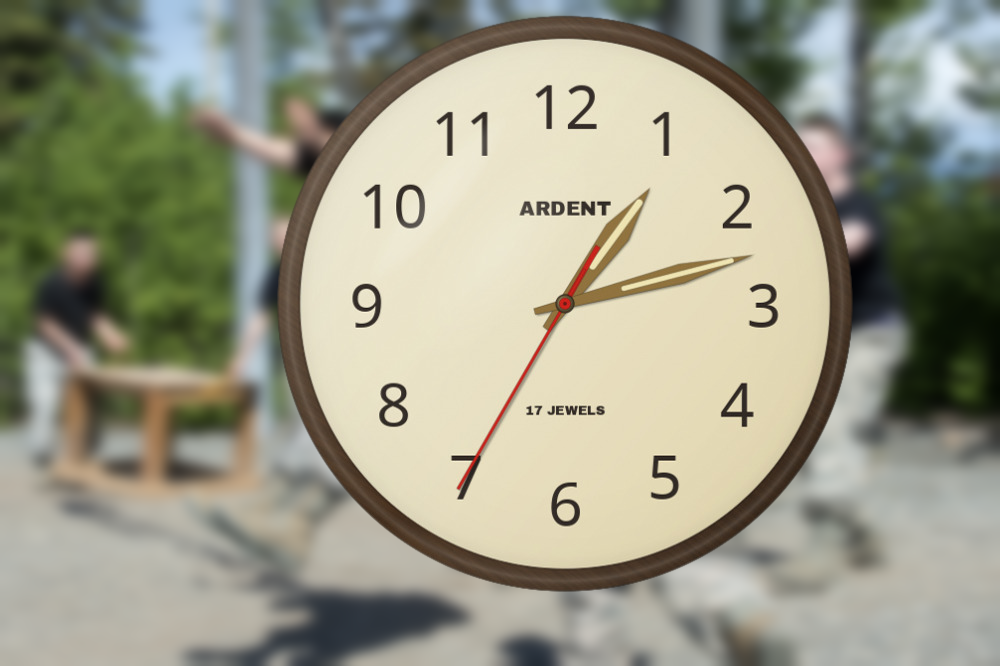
1h12m35s
